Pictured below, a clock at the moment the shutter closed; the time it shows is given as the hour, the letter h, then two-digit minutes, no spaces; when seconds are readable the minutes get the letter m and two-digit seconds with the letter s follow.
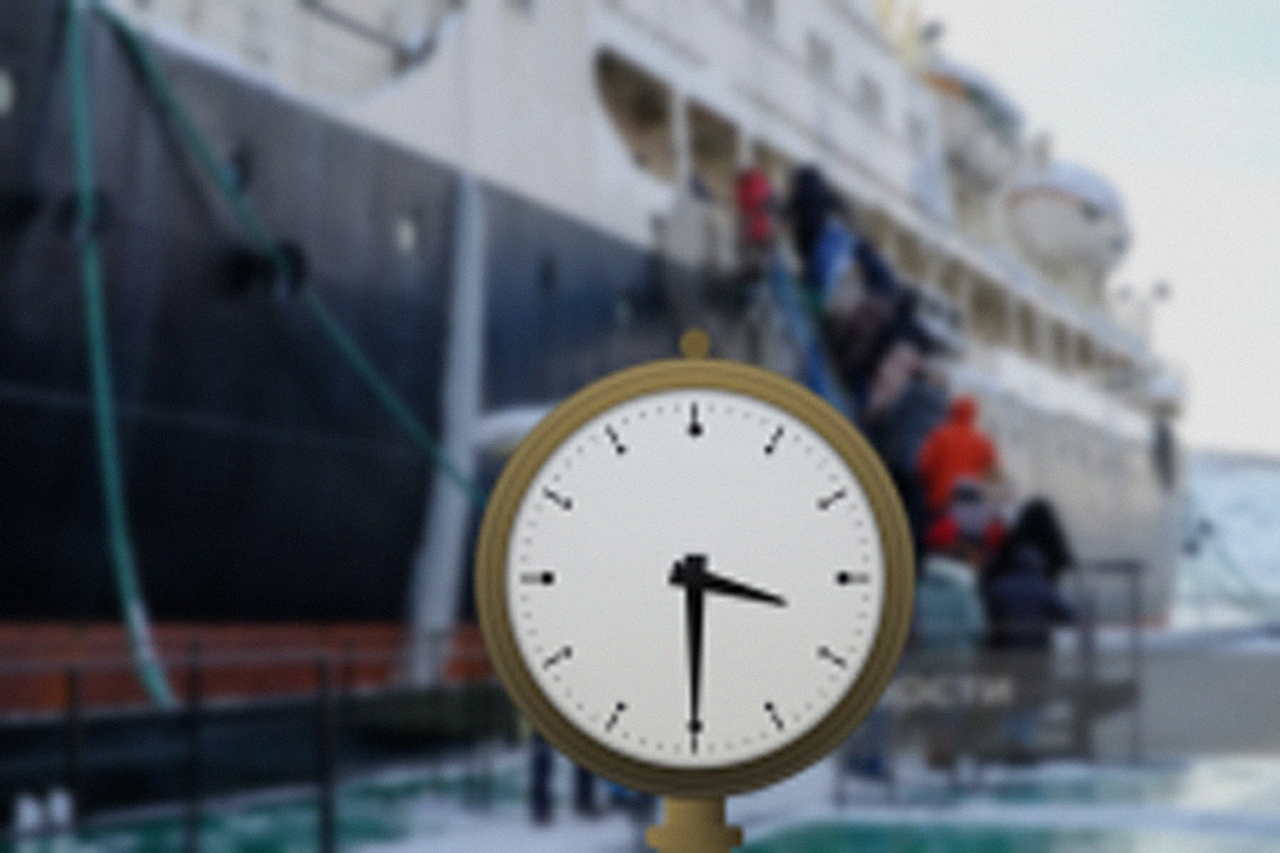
3h30
